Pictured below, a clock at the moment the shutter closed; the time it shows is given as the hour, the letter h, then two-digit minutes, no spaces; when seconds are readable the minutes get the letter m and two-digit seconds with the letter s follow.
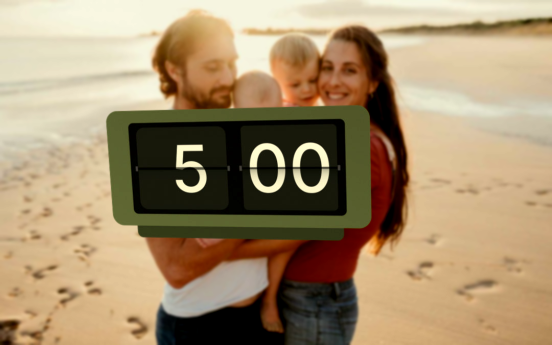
5h00
